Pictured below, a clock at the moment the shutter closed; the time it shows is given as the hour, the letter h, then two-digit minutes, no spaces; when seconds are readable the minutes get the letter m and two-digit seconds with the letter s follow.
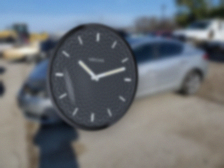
10h12
